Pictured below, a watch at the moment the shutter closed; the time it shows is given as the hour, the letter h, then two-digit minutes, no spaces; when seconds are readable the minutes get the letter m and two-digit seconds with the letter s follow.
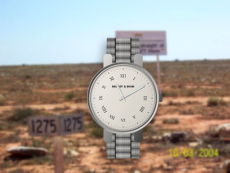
11h10
